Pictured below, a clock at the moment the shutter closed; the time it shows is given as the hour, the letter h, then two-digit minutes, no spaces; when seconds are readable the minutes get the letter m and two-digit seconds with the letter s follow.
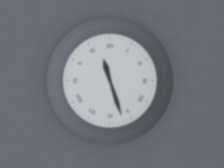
11h27
